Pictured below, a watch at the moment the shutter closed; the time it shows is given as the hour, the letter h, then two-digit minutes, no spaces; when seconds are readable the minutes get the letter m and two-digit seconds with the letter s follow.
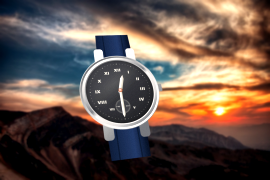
12h30
